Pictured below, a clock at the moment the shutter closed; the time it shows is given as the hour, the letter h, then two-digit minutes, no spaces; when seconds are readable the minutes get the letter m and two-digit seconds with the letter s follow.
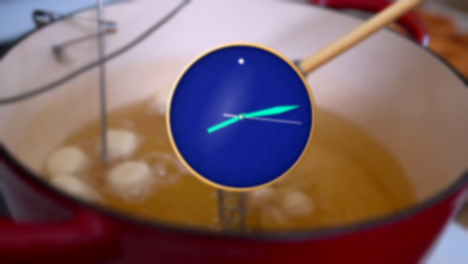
8h13m16s
